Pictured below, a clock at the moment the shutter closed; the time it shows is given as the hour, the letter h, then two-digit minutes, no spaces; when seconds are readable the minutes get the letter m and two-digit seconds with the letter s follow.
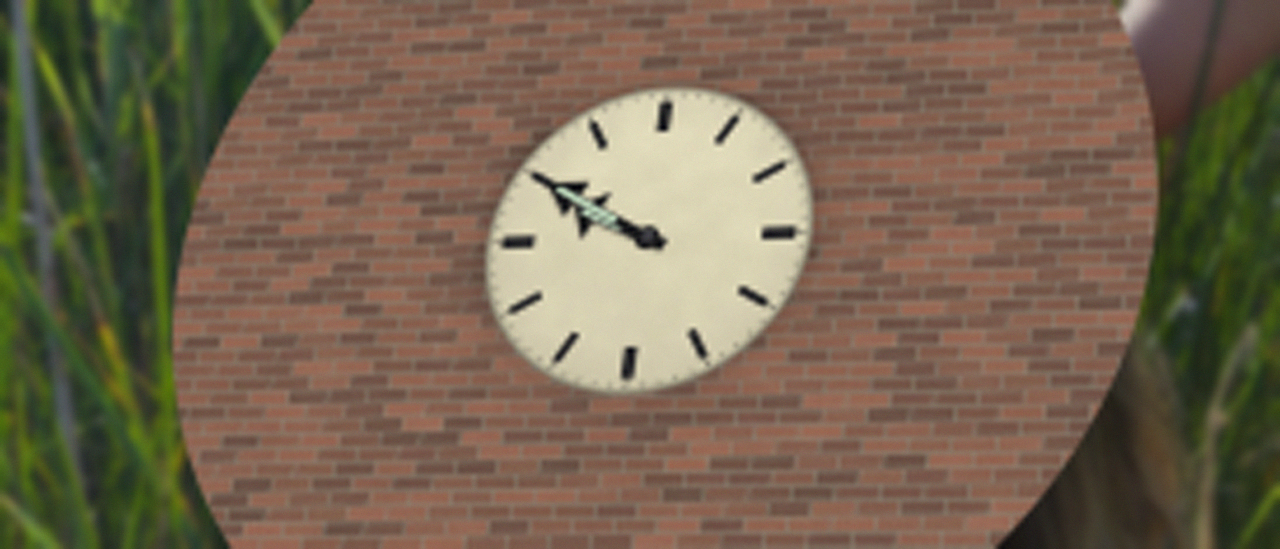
9h50
